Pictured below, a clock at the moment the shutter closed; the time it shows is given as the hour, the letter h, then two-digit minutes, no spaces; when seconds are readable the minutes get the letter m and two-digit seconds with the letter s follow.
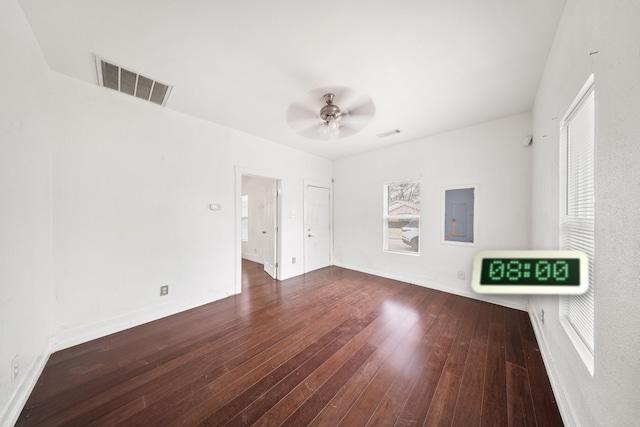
8h00
